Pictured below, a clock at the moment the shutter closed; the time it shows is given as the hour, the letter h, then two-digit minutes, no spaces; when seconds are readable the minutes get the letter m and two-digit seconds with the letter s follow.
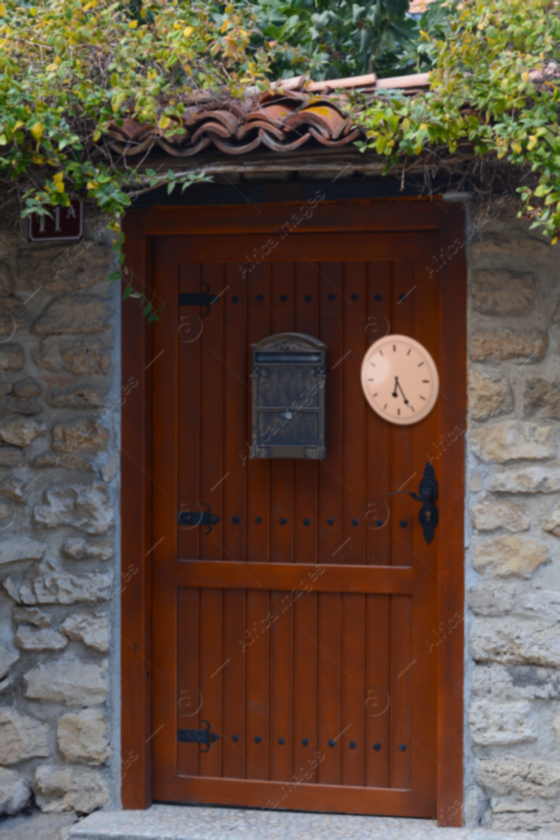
6h26
